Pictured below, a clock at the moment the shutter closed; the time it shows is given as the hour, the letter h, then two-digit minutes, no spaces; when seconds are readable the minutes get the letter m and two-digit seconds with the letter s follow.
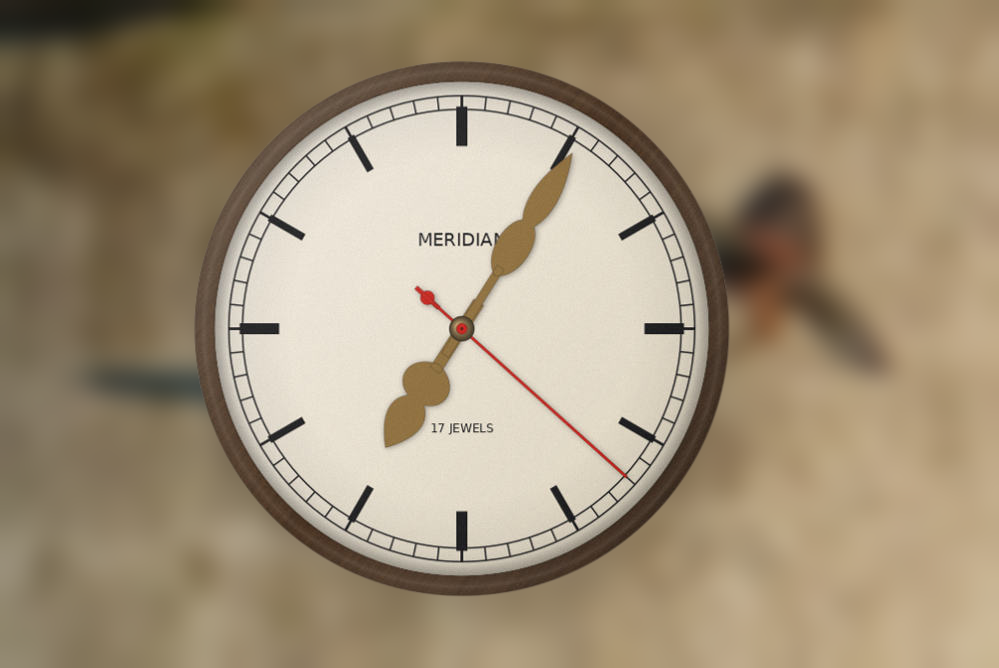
7h05m22s
